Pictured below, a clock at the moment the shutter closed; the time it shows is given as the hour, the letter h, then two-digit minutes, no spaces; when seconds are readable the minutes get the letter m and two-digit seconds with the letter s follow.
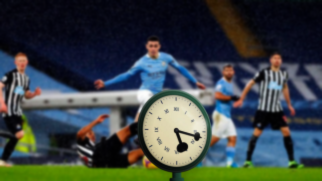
5h17
